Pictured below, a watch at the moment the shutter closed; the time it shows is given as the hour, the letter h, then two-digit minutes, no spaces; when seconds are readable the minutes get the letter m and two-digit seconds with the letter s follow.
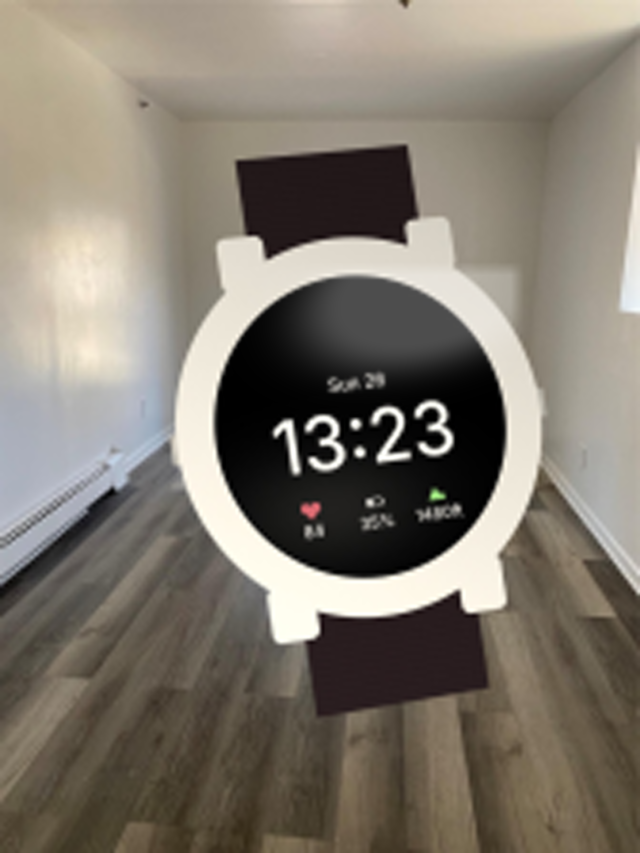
13h23
